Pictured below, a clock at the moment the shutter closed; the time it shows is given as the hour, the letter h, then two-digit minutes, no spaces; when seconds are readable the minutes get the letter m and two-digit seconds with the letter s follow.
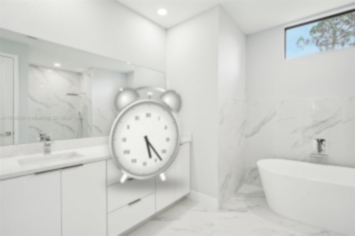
5h23
